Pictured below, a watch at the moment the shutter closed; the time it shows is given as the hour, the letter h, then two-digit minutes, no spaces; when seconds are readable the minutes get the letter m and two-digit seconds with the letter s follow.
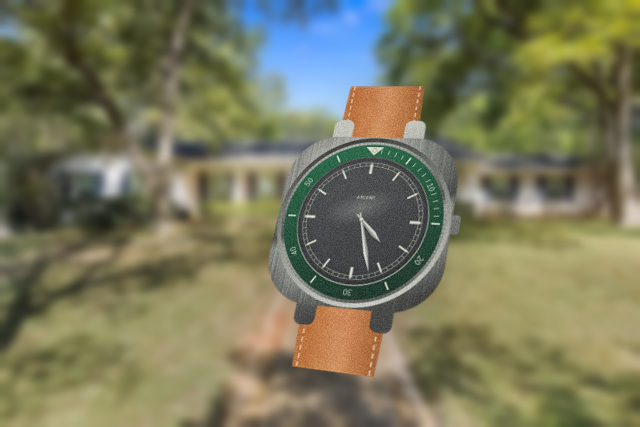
4h27
